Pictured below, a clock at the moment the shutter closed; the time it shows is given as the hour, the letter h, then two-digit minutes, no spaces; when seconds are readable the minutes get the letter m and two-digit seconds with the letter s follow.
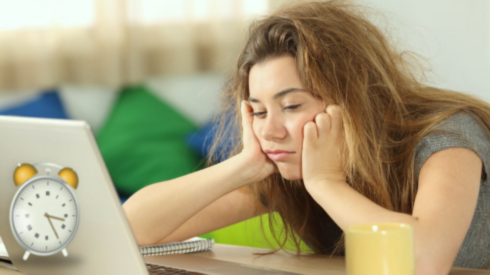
3h25
